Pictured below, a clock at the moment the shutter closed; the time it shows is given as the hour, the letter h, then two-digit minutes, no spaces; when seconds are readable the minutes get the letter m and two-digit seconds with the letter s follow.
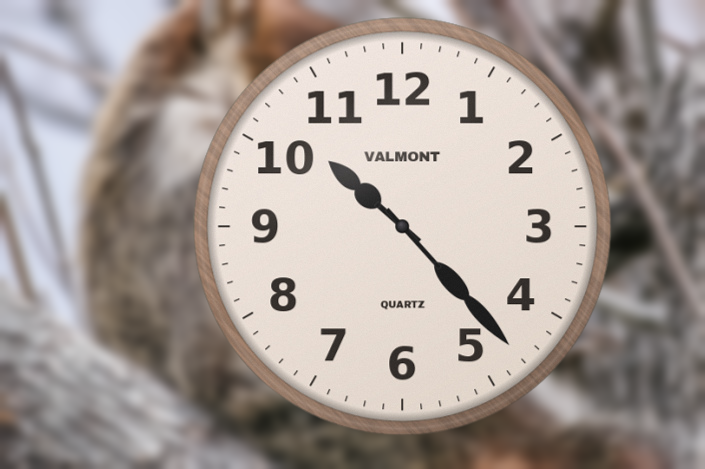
10h23
